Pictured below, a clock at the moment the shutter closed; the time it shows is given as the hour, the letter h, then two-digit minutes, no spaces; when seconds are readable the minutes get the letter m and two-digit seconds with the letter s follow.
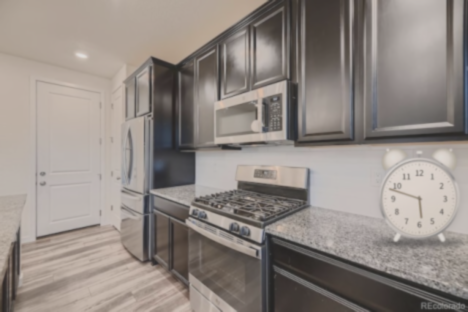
5h48
